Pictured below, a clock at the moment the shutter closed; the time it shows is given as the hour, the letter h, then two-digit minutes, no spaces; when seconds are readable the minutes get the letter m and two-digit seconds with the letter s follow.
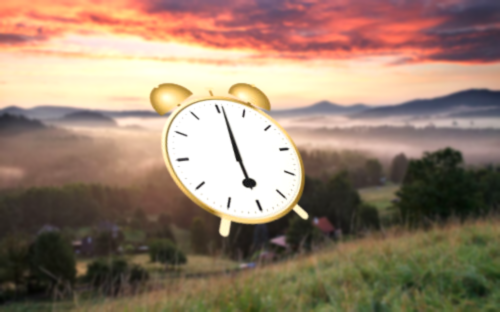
6h01
